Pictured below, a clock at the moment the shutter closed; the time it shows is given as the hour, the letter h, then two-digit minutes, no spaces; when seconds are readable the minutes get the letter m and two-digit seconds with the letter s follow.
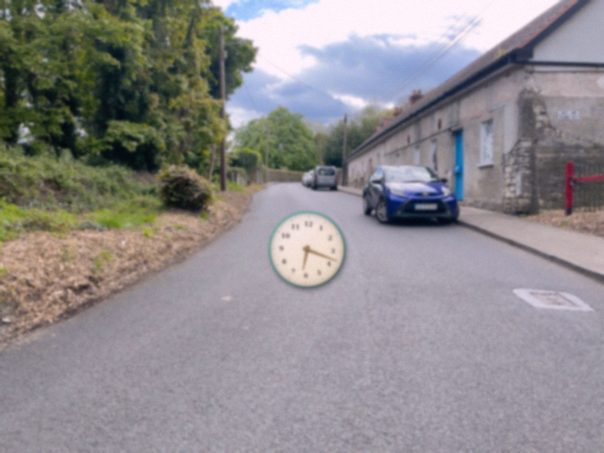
6h18
